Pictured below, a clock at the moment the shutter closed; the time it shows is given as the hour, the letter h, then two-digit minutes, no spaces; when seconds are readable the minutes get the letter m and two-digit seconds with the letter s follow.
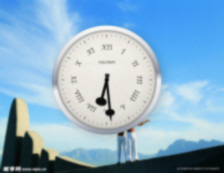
6h29
